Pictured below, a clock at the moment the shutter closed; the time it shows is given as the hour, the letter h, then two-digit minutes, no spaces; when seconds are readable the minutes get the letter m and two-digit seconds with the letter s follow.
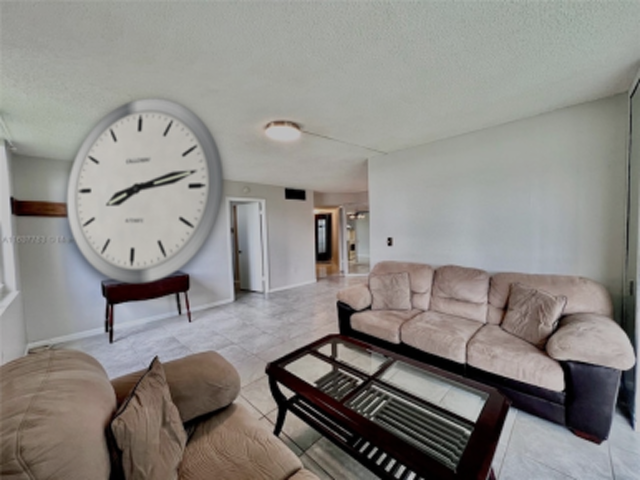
8h13
